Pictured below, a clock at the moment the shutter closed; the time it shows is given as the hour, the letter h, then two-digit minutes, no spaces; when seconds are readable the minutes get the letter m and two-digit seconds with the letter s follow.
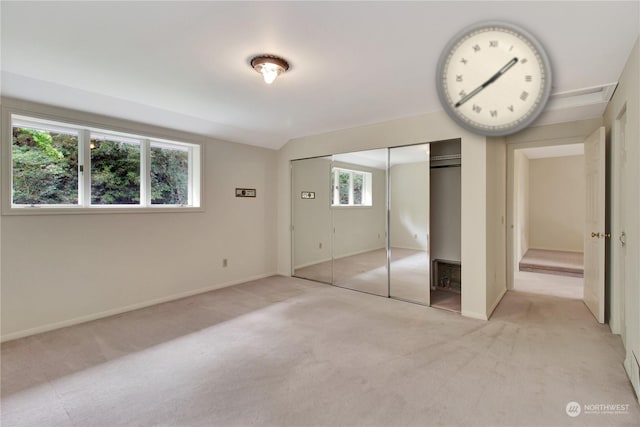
1h39
